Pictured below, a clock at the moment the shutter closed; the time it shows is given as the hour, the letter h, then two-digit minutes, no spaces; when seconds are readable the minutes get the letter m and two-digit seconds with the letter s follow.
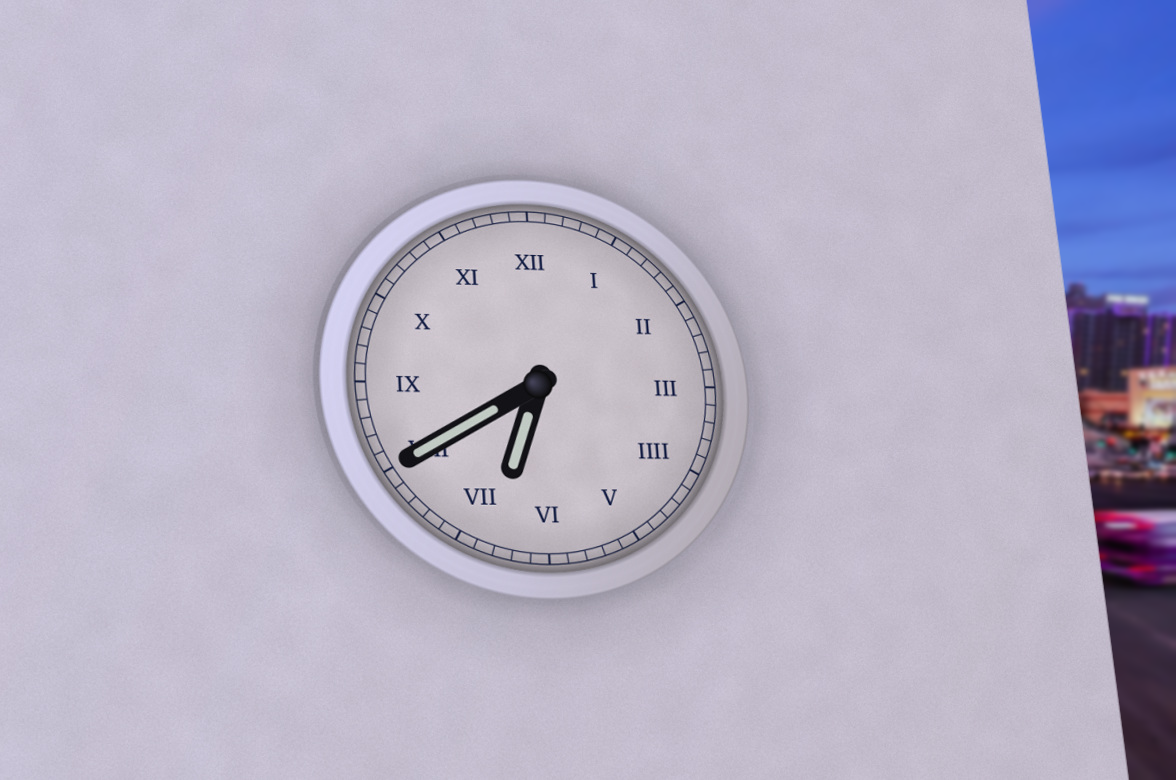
6h40
